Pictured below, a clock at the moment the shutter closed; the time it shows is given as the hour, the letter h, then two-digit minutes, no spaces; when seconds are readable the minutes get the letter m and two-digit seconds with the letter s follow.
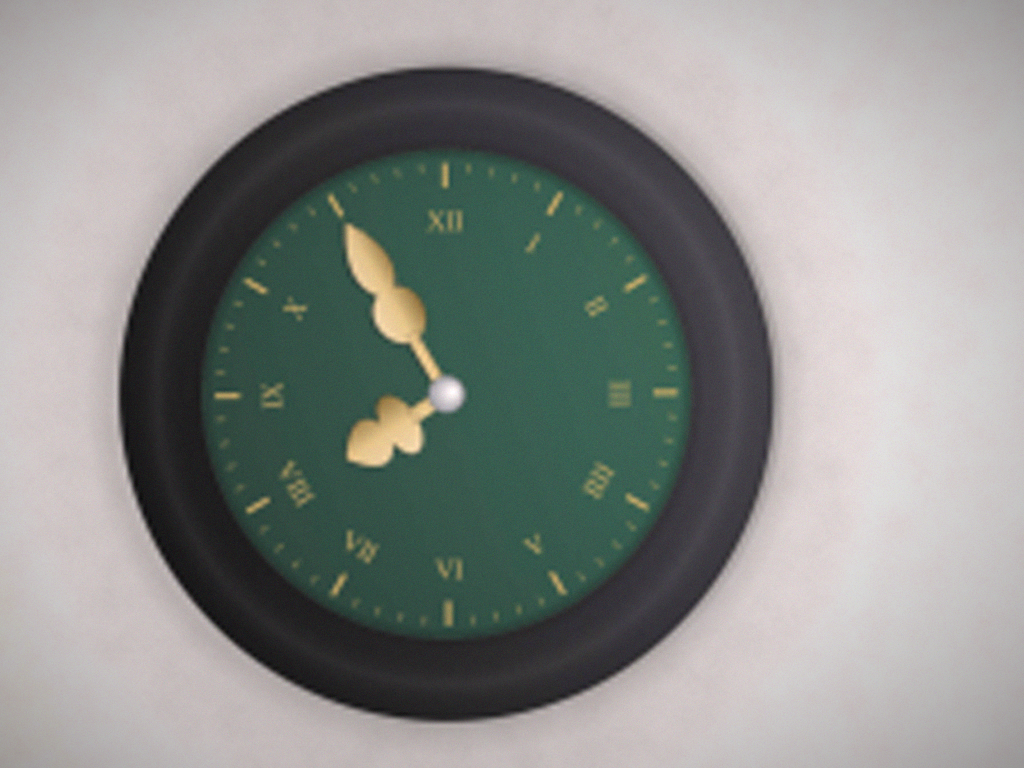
7h55
